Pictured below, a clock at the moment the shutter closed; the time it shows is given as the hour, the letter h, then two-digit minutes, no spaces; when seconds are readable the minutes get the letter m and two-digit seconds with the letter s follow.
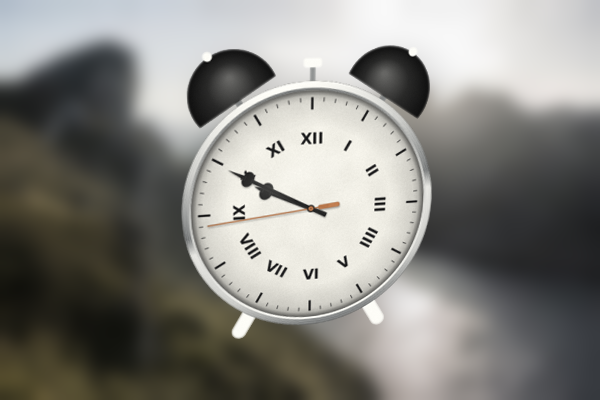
9h49m44s
